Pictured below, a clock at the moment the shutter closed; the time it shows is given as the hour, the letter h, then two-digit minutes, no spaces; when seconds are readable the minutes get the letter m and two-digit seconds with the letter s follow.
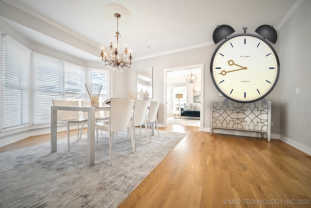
9h43
